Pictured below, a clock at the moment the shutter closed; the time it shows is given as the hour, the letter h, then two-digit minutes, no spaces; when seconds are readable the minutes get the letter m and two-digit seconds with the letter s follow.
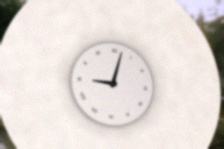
9h02
